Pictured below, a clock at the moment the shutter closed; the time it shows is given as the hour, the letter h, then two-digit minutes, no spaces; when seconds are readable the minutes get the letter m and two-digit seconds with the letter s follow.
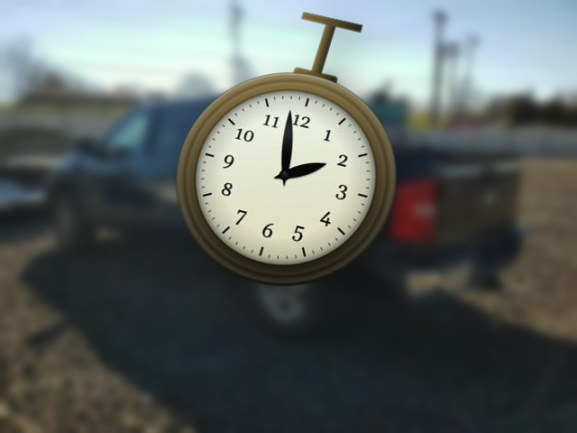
1h58
